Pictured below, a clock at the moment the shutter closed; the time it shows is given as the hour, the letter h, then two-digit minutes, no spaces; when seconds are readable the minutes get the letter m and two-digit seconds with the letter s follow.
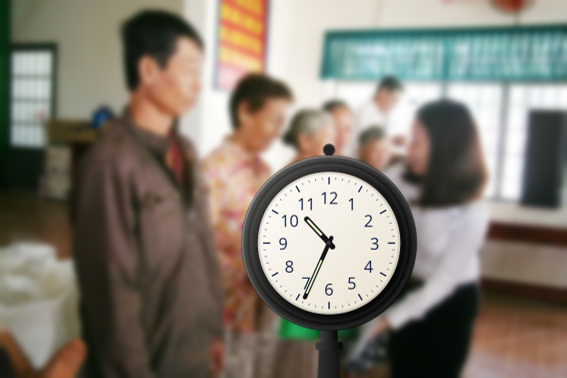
10h34
